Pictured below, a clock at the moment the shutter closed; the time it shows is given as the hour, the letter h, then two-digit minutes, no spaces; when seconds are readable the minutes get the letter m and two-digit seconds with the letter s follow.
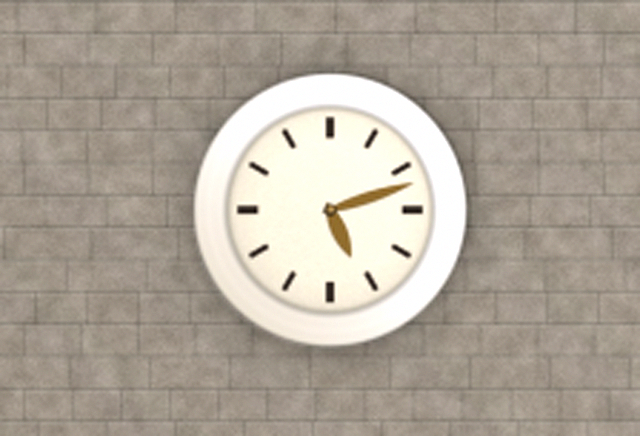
5h12
